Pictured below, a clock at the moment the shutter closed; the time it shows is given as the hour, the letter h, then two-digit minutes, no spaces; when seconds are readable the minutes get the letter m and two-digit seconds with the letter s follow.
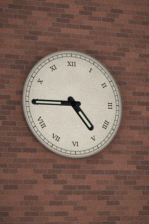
4h45
